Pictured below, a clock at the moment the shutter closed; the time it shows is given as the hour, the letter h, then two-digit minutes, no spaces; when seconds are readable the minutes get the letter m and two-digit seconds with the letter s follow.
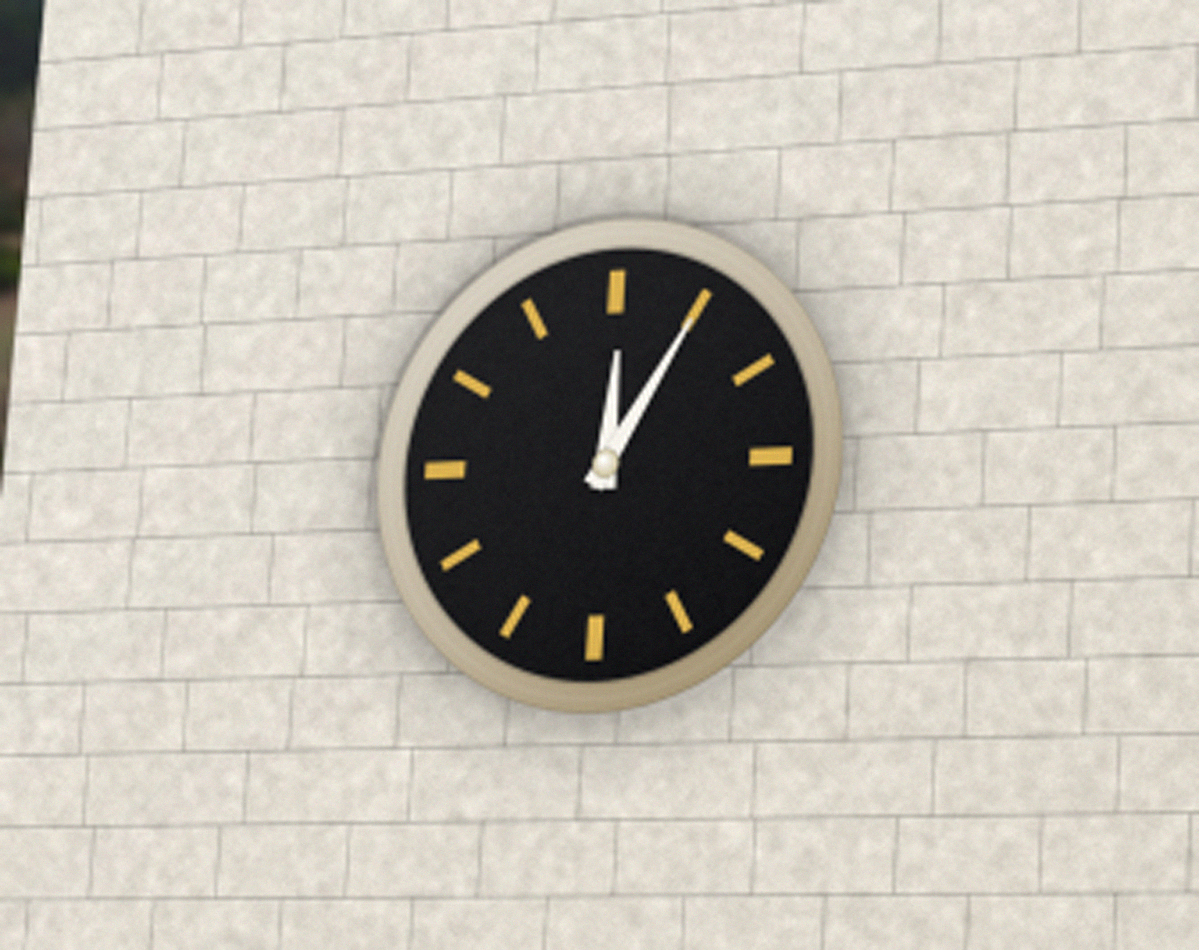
12h05
